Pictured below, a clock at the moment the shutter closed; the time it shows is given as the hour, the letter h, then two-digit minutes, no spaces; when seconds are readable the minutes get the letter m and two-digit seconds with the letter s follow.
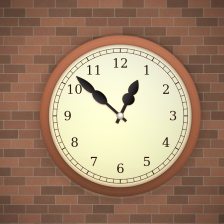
12h52
